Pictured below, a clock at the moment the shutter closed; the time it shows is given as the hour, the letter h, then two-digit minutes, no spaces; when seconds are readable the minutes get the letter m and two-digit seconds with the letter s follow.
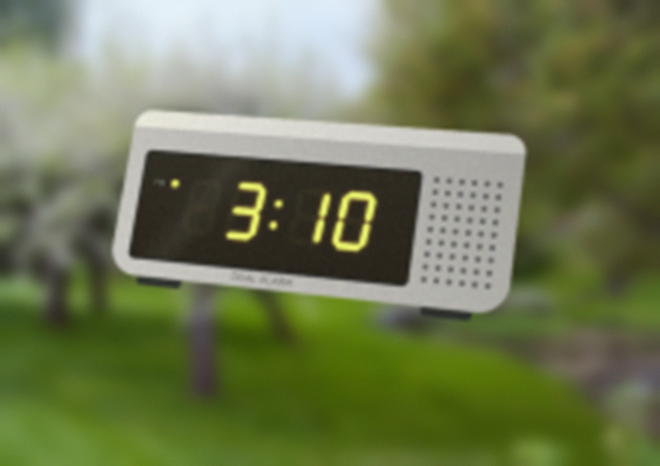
3h10
